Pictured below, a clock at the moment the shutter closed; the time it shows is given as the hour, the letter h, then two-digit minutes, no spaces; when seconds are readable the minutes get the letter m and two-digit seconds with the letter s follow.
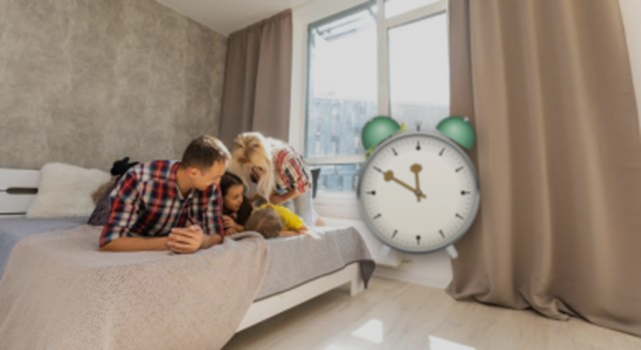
11h50
